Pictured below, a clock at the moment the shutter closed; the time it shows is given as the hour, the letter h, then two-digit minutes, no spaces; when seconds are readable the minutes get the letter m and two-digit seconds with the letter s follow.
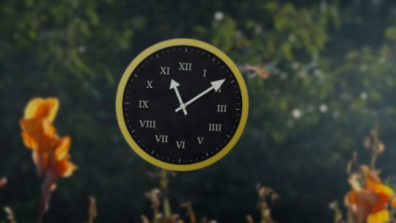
11h09
